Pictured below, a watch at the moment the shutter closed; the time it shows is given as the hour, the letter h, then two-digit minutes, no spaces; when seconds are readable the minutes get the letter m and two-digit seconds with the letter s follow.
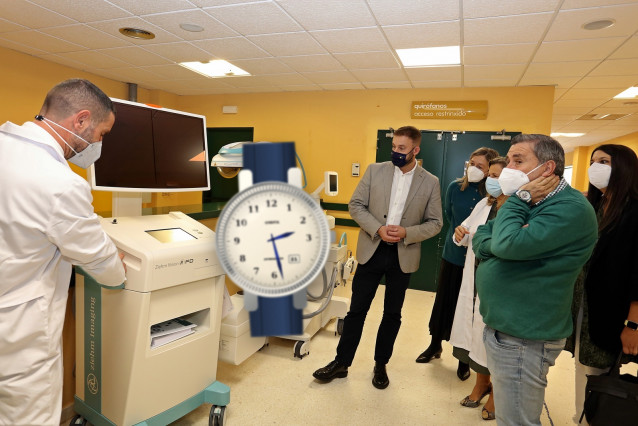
2h28
